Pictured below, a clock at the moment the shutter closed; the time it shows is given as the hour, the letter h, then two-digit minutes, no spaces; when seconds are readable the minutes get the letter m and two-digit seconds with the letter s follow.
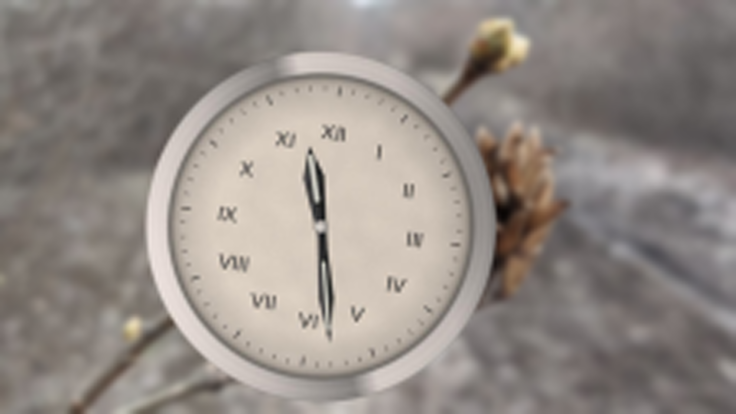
11h28
